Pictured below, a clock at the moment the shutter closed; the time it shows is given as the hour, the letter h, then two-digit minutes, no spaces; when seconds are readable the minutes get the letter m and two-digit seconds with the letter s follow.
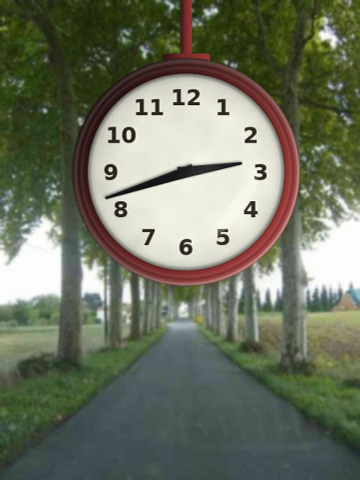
2h42
